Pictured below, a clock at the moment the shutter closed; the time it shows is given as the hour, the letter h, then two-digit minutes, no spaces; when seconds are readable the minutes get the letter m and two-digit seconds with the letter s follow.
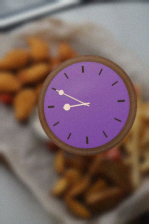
8h50
